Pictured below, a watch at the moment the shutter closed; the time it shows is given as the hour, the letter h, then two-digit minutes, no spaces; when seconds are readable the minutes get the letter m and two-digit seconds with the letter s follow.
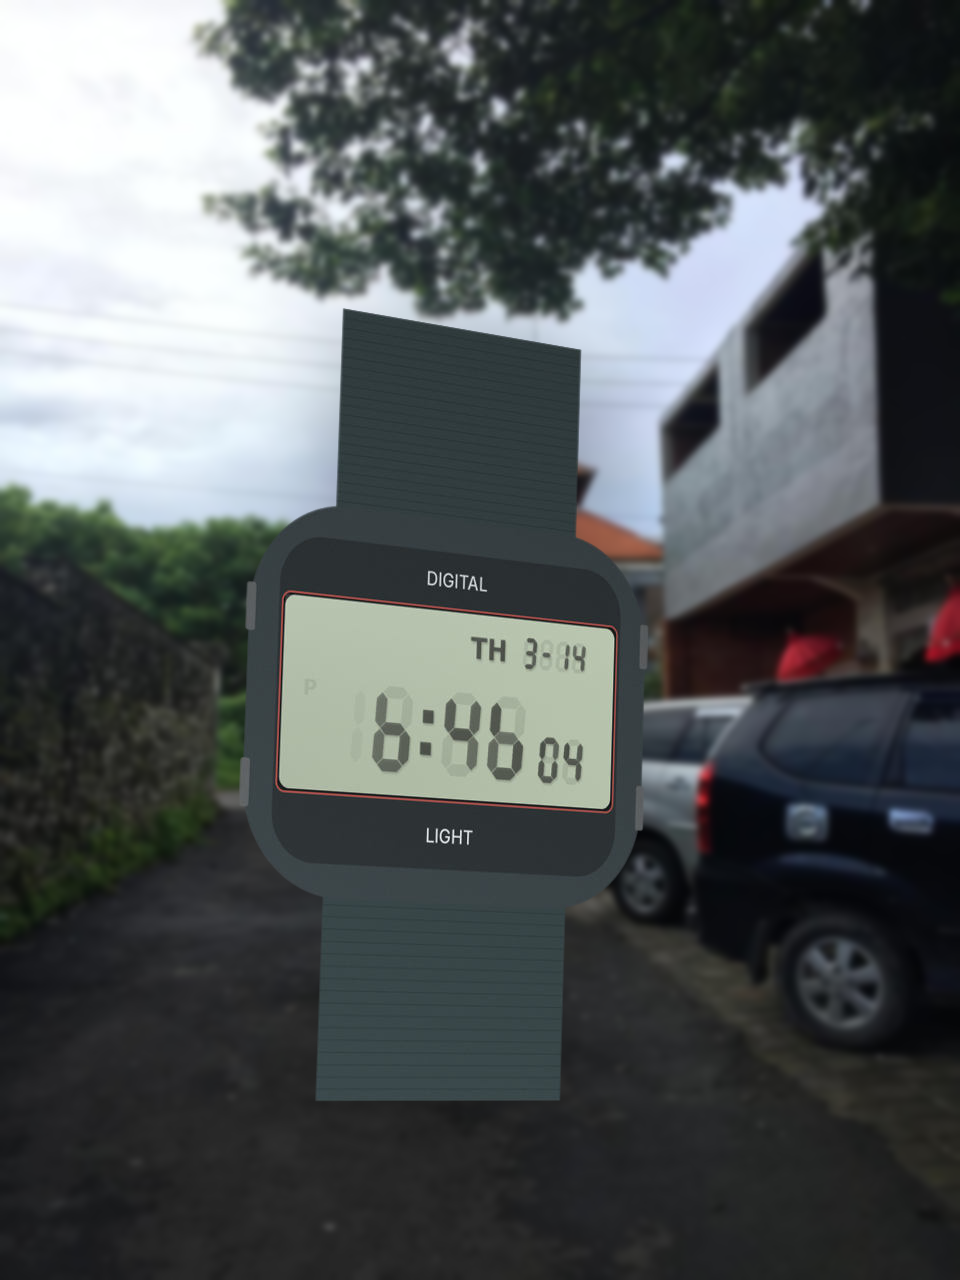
6h46m04s
